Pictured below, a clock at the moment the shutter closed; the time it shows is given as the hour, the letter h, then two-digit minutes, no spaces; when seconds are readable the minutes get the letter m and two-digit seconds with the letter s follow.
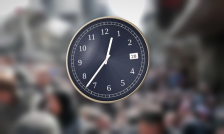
12h37
